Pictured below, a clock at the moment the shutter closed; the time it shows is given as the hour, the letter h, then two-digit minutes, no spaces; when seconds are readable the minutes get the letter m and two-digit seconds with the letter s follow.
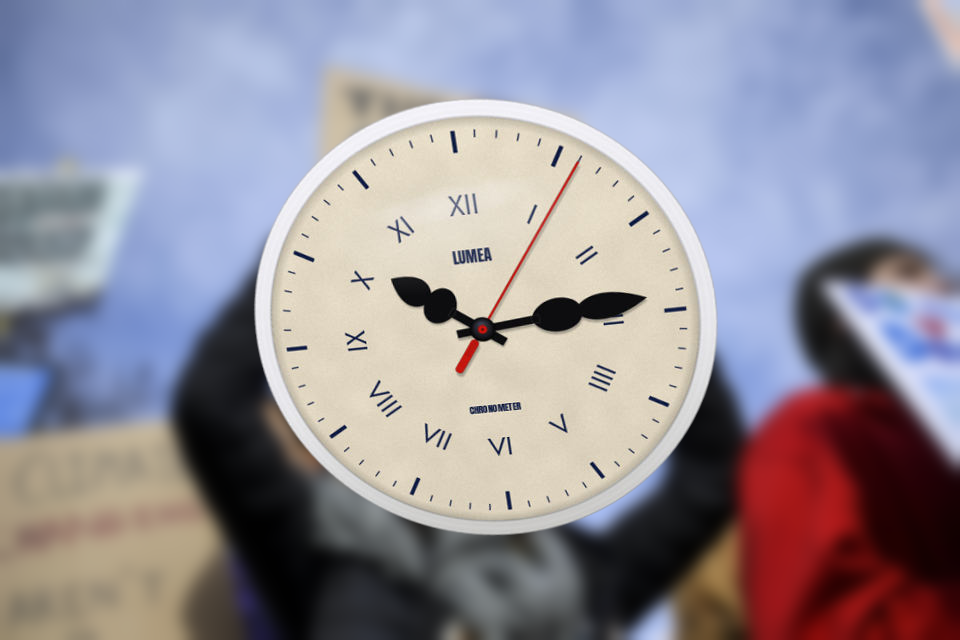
10h14m06s
